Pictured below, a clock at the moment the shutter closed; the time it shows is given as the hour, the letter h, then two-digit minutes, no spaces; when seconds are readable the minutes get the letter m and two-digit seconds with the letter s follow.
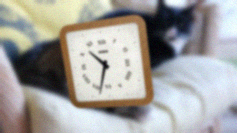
10h33
